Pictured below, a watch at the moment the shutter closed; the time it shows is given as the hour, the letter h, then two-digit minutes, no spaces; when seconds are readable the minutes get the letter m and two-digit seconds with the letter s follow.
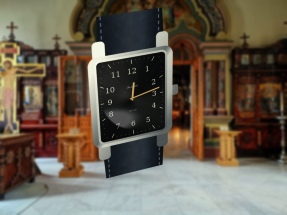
12h13
